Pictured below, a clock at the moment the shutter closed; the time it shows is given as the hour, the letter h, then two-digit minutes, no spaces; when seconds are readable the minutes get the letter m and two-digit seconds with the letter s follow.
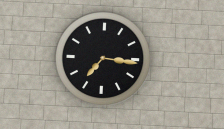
7h16
